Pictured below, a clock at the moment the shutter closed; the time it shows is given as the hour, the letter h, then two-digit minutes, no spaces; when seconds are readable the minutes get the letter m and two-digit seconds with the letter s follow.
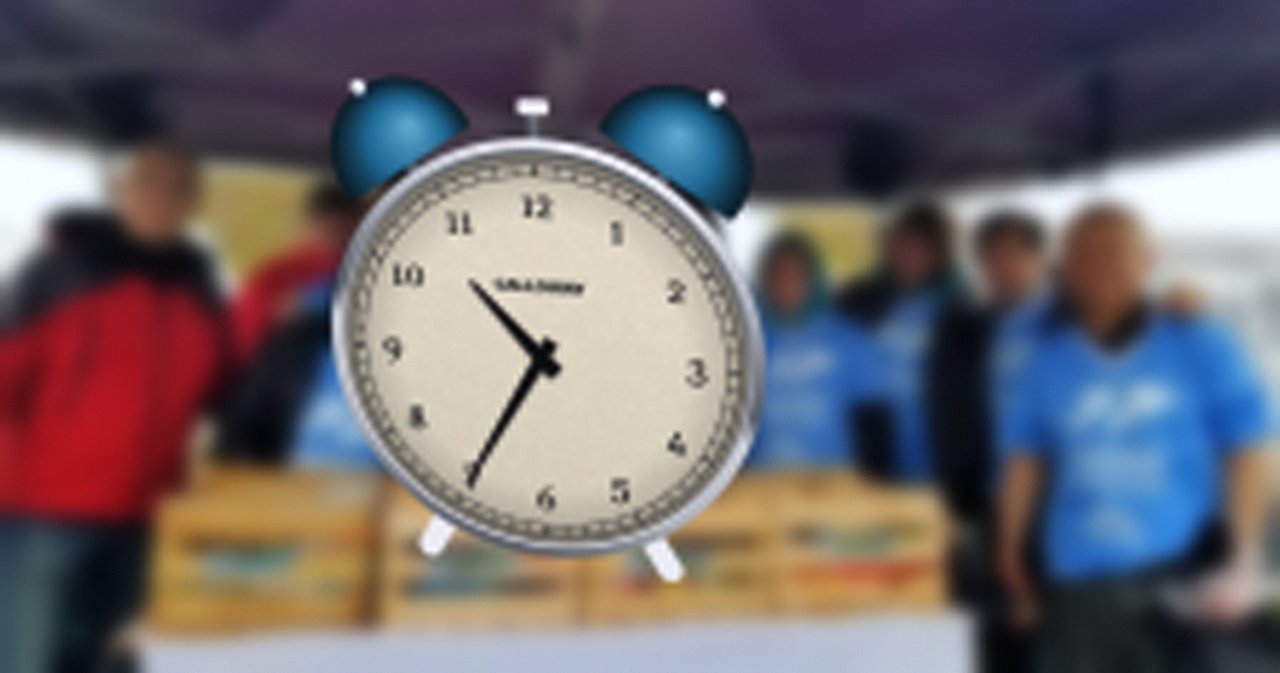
10h35
